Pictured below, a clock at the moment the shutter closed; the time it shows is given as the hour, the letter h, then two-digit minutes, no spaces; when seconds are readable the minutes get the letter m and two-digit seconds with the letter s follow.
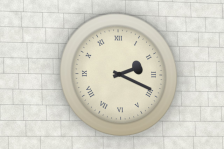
2h19
